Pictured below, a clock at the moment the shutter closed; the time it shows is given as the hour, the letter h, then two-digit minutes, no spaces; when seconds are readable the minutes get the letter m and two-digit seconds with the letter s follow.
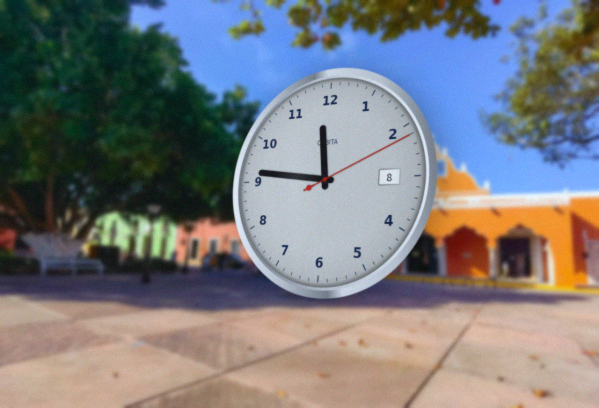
11h46m11s
